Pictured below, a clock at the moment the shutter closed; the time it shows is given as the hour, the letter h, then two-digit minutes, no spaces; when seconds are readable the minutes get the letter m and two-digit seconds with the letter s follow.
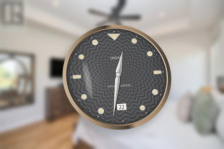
12h32
